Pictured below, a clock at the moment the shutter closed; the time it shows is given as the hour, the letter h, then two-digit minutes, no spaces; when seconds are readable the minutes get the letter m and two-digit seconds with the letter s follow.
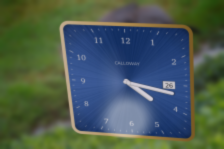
4h17
